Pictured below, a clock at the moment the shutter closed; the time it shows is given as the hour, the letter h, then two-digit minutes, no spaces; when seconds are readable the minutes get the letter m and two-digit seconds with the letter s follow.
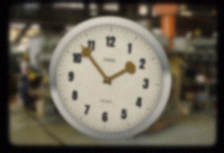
1h53
